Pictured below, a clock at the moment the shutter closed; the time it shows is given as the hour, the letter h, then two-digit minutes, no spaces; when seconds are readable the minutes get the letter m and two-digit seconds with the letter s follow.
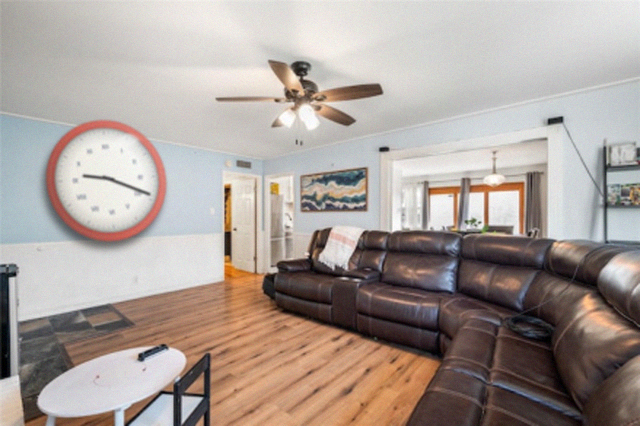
9h19
